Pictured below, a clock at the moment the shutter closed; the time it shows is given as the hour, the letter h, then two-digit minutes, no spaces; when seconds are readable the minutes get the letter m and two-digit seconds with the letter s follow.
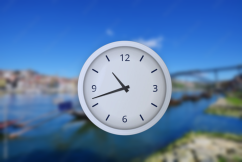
10h42
